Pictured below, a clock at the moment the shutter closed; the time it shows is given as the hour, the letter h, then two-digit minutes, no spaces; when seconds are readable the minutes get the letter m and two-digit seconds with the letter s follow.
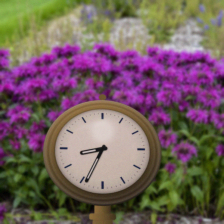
8h34
